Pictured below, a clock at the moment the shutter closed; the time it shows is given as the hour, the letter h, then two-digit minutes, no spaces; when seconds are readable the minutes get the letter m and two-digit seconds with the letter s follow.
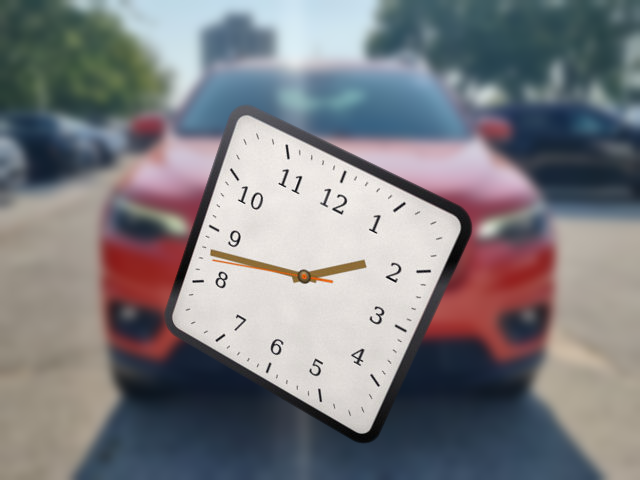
1h42m42s
